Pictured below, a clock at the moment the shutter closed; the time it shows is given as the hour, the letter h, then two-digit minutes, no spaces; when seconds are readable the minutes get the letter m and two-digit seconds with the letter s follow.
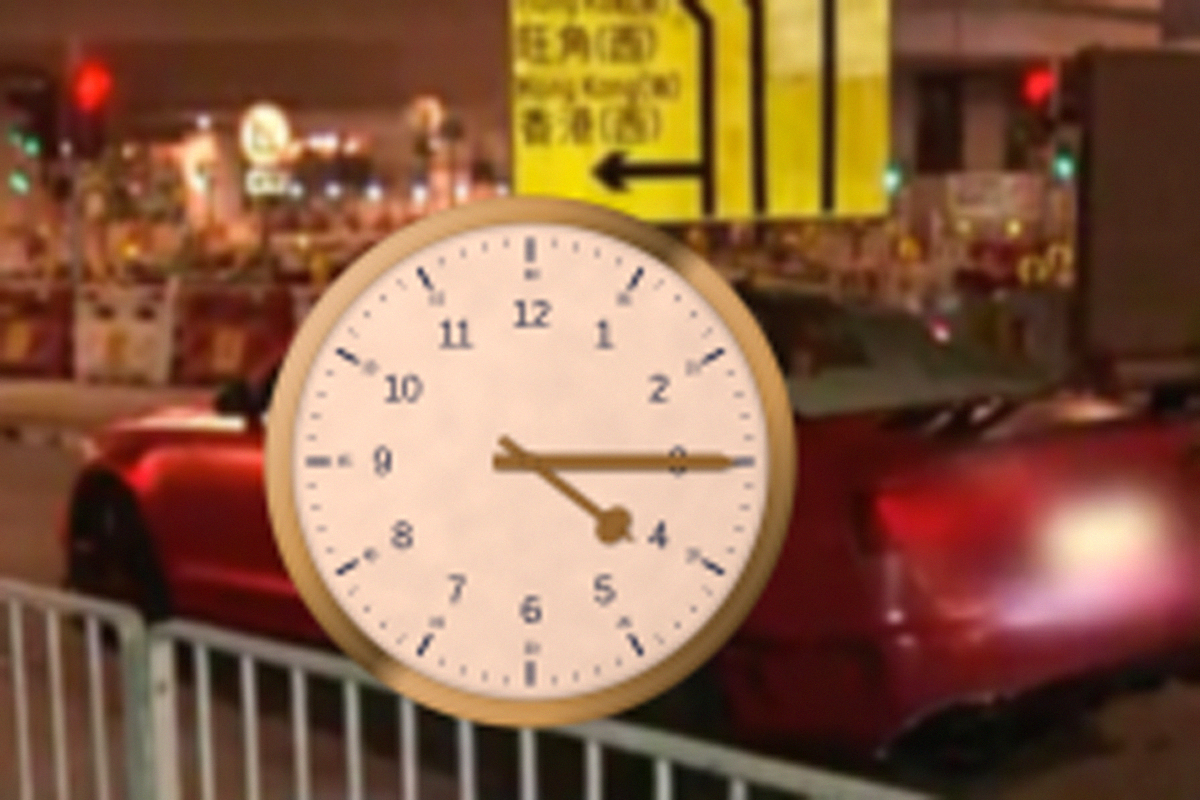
4h15
